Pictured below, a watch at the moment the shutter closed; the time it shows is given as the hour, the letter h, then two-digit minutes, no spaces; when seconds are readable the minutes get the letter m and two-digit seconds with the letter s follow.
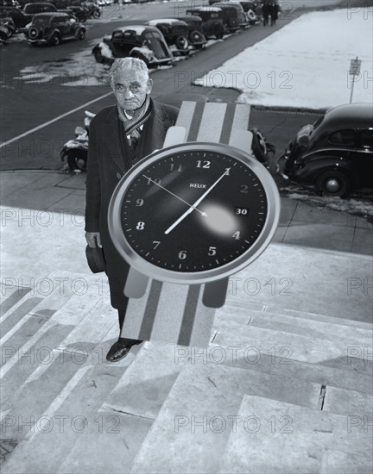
7h04m50s
